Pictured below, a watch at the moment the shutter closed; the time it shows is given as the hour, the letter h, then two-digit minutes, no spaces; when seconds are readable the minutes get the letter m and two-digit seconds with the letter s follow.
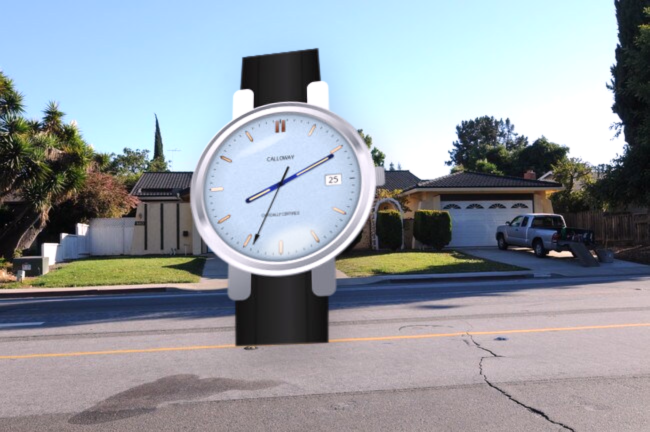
8h10m34s
